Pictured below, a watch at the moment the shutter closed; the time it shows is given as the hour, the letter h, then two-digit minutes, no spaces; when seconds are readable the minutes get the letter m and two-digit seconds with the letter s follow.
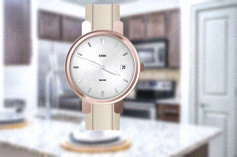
3h49
